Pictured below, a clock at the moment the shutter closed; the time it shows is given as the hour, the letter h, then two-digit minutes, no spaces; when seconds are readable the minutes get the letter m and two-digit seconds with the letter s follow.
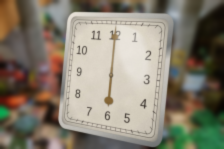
6h00
